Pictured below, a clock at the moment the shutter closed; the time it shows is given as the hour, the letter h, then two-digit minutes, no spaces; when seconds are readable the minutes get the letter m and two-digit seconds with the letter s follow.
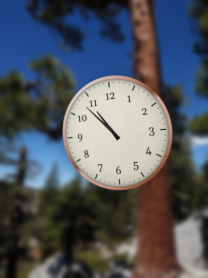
10h53
